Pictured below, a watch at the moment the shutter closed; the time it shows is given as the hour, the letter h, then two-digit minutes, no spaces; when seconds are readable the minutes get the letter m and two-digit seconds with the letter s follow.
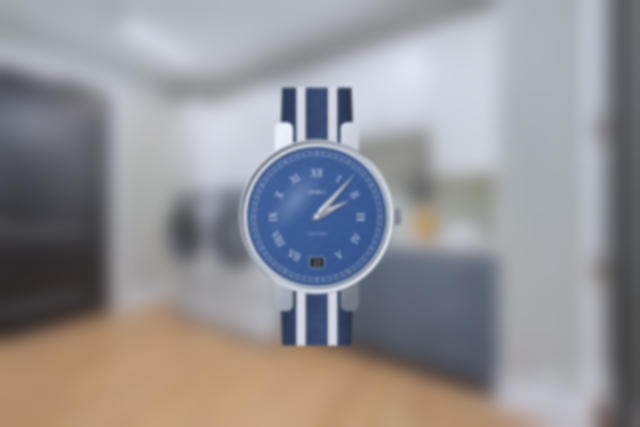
2h07
